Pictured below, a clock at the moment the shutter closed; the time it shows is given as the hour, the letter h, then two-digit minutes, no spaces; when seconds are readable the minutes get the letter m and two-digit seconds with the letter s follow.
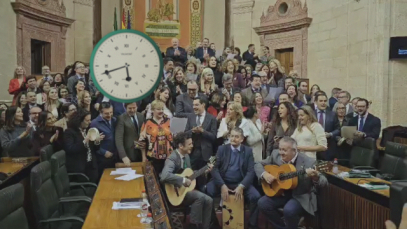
5h42
